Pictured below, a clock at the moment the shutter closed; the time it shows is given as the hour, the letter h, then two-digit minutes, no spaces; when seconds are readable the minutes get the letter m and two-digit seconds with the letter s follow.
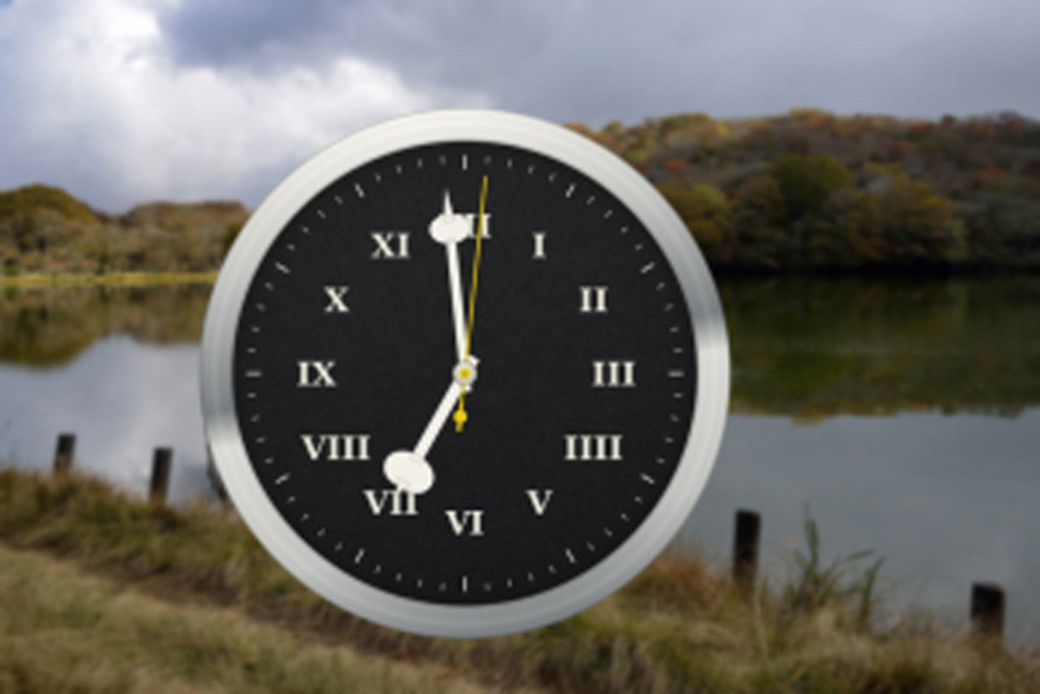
6h59m01s
